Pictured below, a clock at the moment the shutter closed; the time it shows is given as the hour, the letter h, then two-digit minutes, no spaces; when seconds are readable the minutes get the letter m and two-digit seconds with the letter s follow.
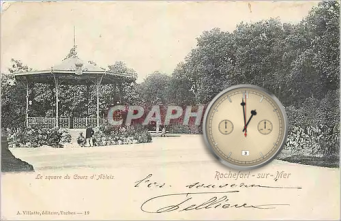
12h59
